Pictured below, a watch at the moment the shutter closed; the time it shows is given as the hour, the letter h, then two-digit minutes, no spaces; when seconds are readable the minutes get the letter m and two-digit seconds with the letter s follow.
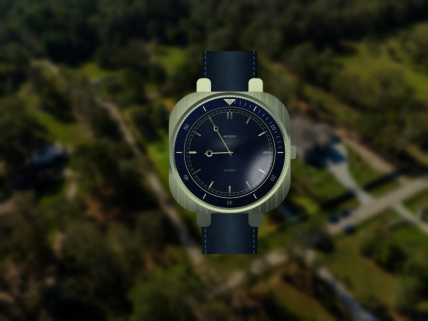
8h55
